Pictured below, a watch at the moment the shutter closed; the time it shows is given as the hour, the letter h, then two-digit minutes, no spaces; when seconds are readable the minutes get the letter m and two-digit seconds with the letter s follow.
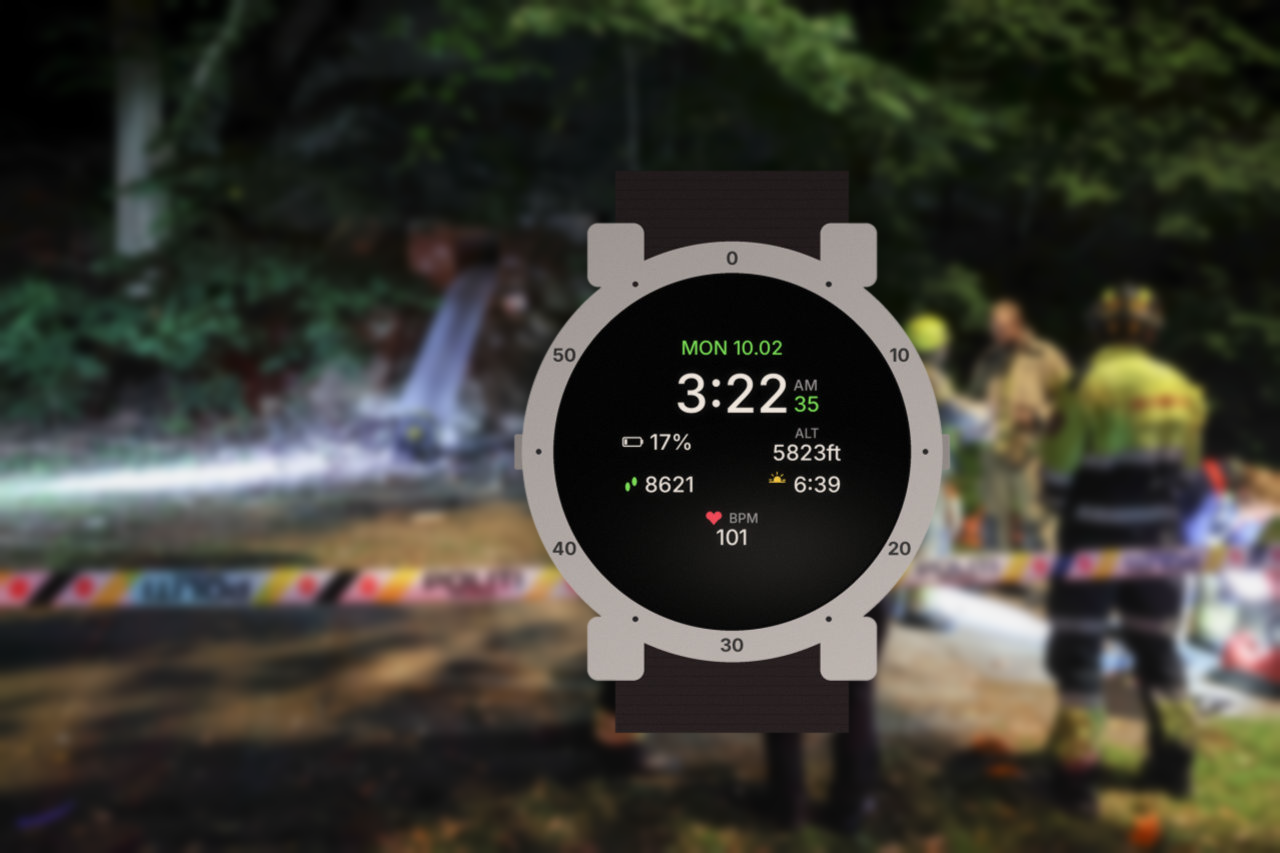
3h22m35s
